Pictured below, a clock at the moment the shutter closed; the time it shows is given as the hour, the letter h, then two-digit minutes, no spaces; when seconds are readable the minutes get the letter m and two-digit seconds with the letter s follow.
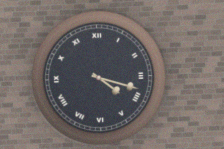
4h18
